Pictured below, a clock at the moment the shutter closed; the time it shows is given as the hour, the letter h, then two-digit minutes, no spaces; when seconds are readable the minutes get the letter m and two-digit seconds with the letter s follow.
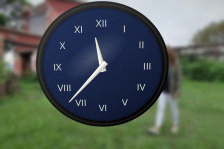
11h37
